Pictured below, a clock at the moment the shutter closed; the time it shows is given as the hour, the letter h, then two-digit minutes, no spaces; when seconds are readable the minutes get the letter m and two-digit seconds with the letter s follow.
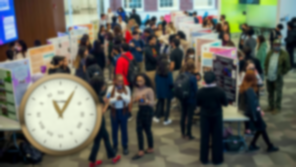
11h05
